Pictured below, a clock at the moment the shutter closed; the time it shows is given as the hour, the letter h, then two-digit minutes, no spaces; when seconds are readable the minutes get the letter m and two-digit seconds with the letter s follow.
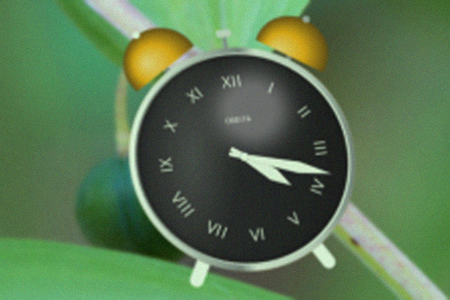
4h18
